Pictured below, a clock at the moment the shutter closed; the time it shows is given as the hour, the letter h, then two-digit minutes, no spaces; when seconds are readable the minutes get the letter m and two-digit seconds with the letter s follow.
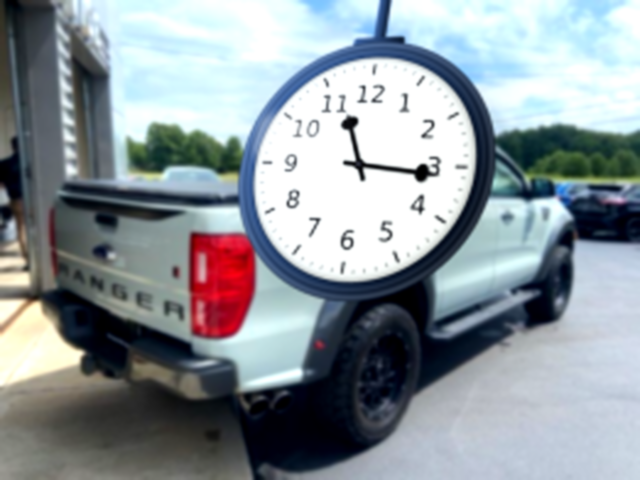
11h16
